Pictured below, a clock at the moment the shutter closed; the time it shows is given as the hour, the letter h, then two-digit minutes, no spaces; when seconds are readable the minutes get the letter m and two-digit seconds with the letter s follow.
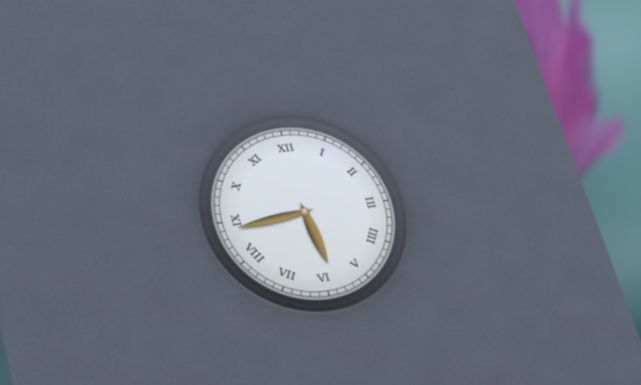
5h44
